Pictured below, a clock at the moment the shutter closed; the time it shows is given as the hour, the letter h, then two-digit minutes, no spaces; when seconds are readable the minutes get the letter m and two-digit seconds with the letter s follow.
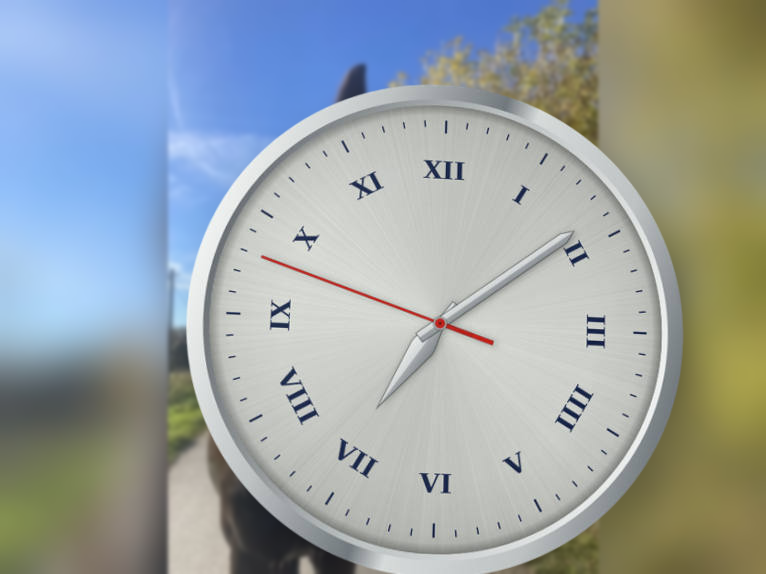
7h08m48s
